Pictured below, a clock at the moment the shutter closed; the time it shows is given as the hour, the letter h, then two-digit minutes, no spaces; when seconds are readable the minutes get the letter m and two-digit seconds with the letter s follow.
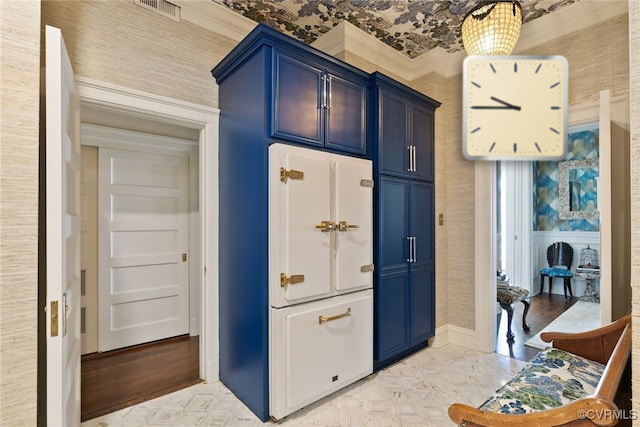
9h45
